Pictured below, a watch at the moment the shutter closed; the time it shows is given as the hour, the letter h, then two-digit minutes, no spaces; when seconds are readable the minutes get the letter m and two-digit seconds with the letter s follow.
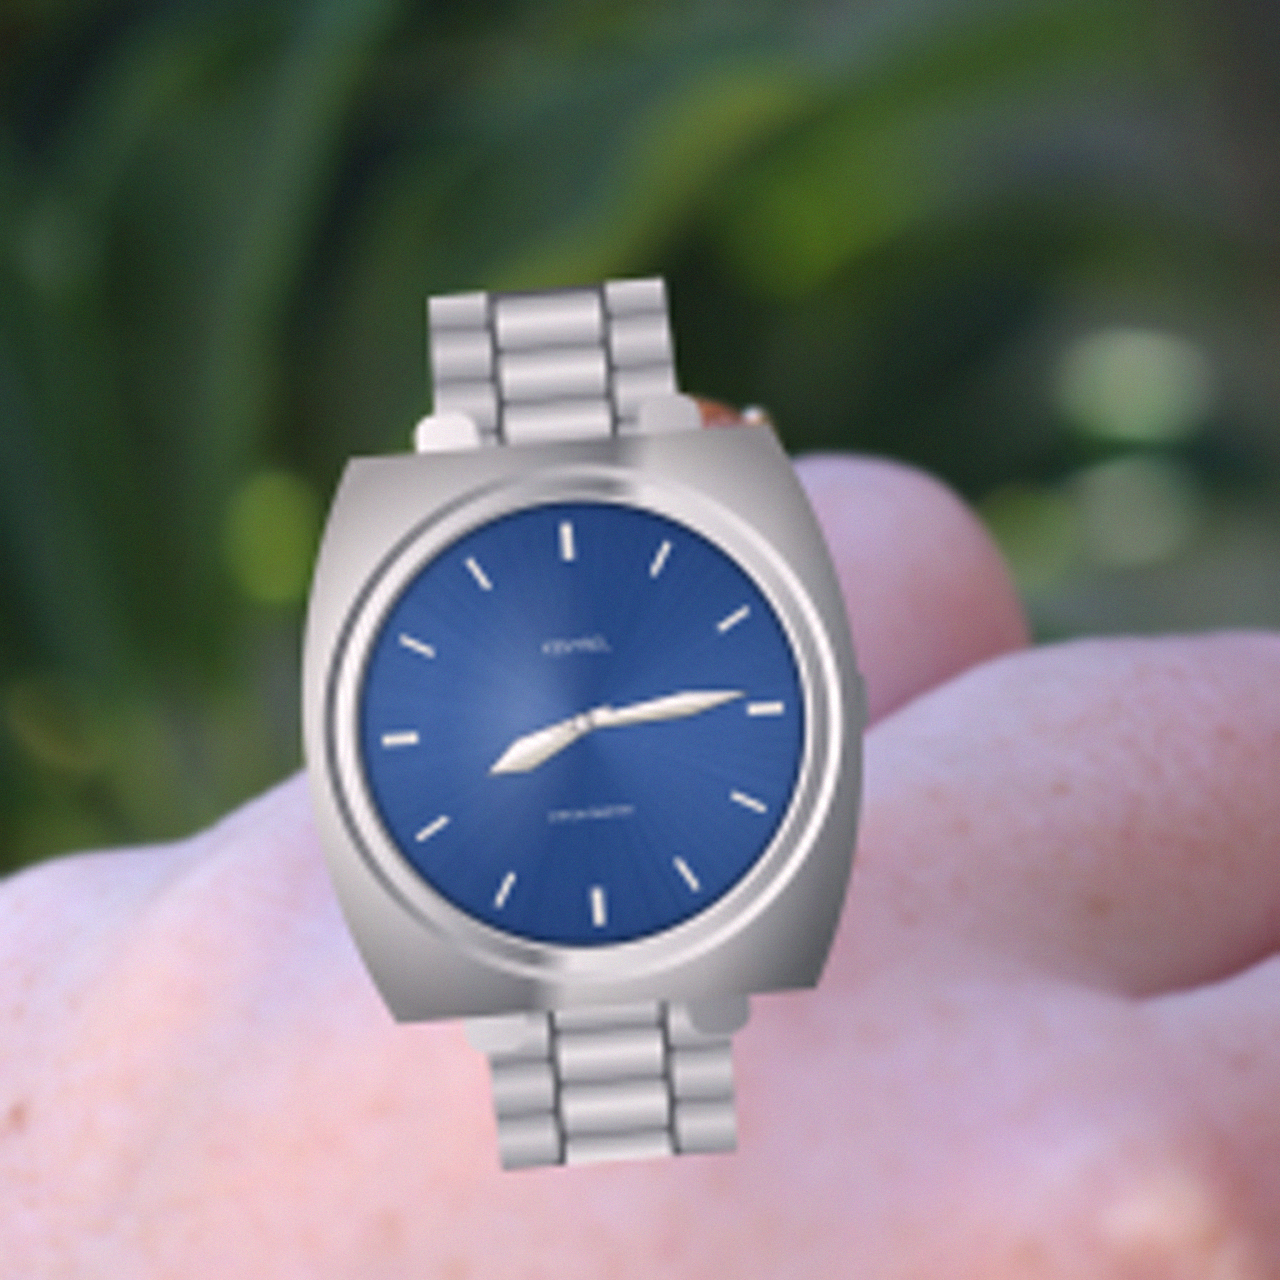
8h14
